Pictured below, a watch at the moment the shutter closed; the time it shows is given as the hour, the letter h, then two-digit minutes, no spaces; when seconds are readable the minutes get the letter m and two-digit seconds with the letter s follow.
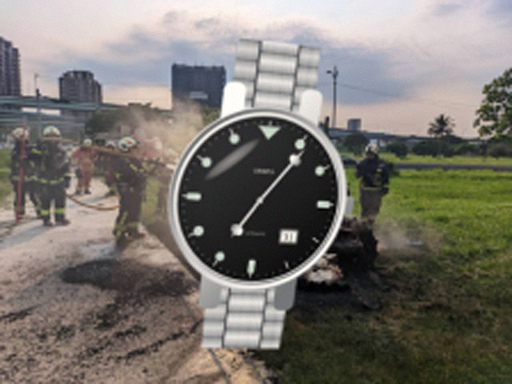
7h06
